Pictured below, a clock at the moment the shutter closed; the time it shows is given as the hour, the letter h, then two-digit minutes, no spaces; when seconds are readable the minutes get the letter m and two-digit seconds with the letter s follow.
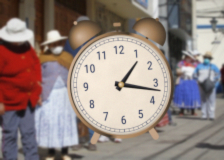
1h17
